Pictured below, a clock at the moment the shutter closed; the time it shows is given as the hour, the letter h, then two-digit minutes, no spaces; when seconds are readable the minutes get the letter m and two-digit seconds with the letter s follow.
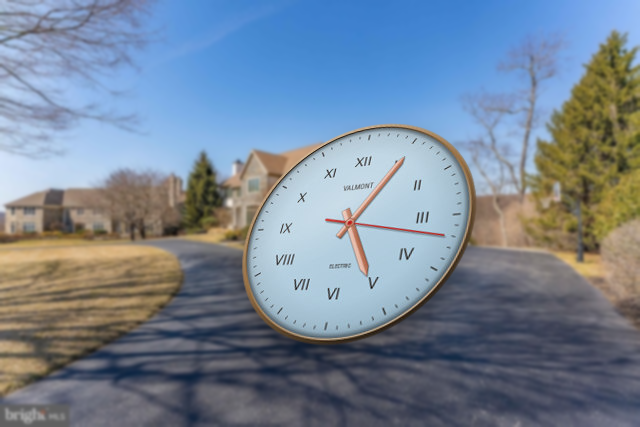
5h05m17s
